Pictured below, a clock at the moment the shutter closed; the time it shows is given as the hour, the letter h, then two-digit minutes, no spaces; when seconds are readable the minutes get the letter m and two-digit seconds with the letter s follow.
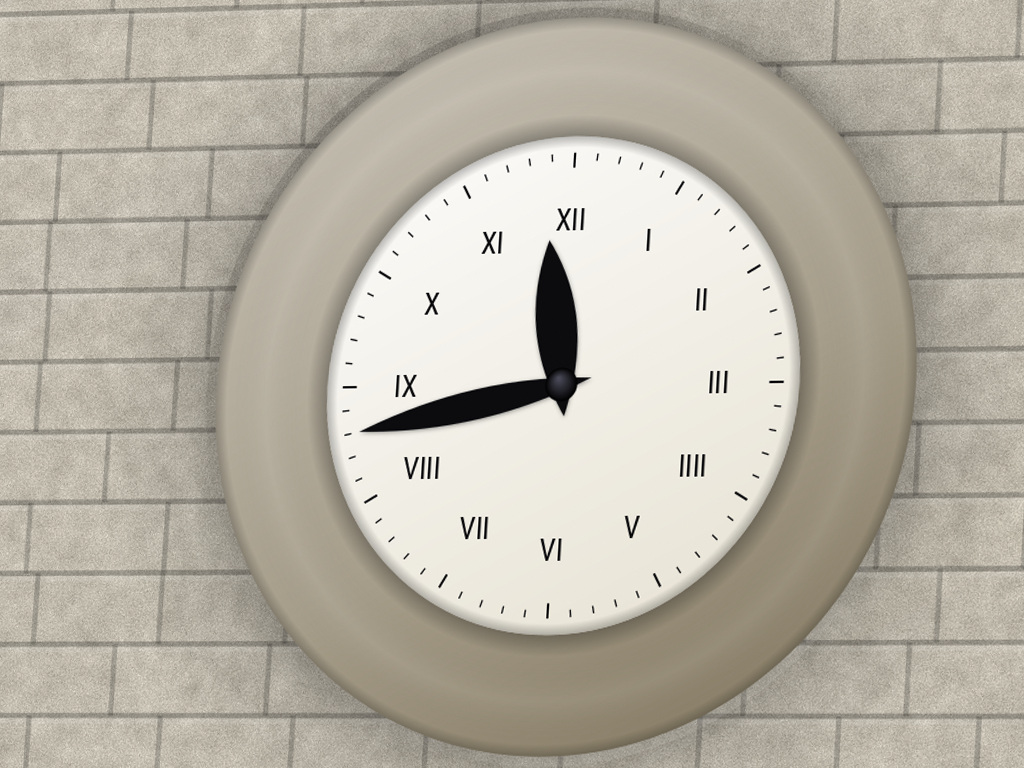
11h43
